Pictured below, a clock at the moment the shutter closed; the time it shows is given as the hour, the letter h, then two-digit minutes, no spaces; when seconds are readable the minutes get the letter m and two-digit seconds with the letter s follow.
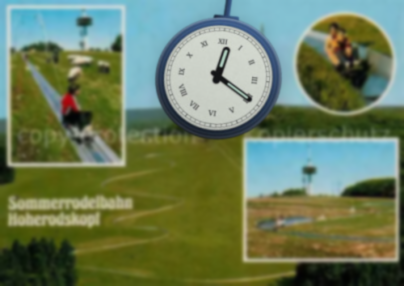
12h20
